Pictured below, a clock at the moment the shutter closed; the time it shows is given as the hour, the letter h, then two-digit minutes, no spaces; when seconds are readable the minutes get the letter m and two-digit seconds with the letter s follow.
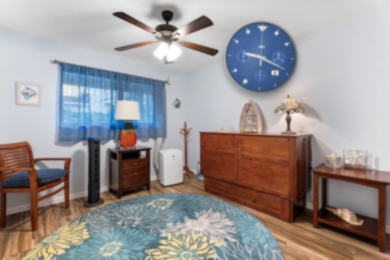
9h19
